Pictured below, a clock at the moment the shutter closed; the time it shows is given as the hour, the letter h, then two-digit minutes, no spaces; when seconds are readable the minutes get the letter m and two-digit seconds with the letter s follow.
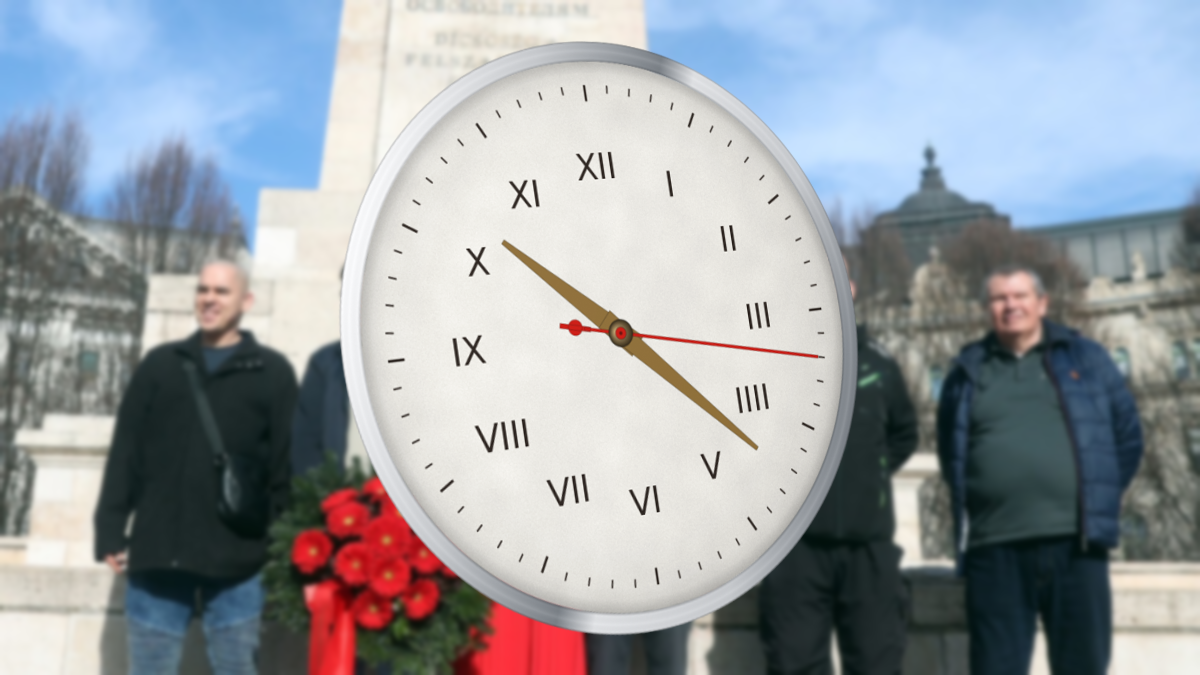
10h22m17s
